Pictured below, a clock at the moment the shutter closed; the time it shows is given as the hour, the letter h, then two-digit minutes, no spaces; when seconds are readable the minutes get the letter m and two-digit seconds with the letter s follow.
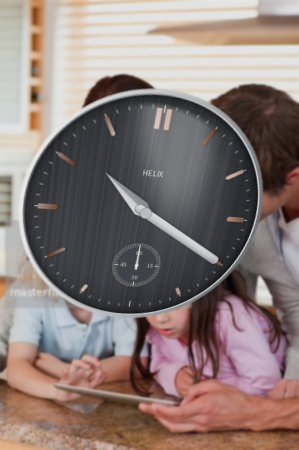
10h20
